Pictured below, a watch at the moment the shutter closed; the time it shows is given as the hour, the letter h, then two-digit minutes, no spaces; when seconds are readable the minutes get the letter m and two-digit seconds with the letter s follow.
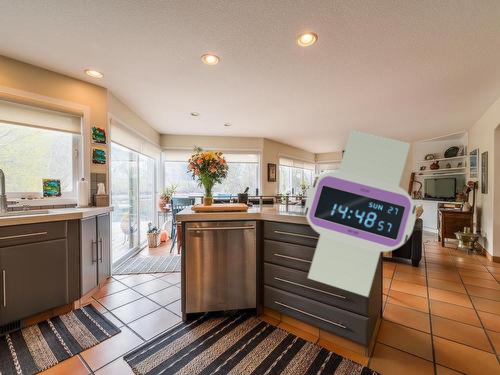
14h48m57s
